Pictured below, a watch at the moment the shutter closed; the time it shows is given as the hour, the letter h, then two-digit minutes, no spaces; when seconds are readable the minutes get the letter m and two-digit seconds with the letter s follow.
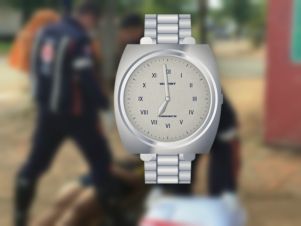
6h59
